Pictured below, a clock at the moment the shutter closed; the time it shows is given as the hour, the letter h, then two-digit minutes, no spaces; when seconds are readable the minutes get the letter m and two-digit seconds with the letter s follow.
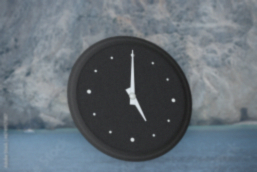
5h00
